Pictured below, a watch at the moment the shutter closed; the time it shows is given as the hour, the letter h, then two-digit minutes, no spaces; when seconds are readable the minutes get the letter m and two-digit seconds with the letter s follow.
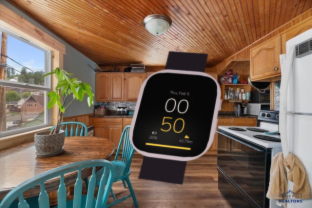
0h50
